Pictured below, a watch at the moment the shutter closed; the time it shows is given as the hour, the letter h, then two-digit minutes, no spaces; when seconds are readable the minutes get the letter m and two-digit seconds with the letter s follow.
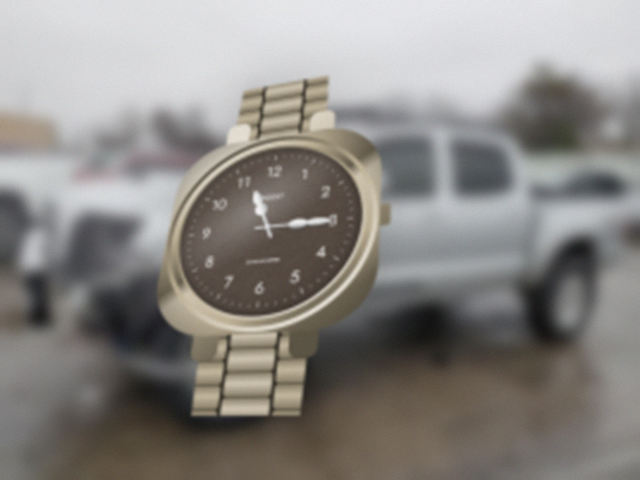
11h15
